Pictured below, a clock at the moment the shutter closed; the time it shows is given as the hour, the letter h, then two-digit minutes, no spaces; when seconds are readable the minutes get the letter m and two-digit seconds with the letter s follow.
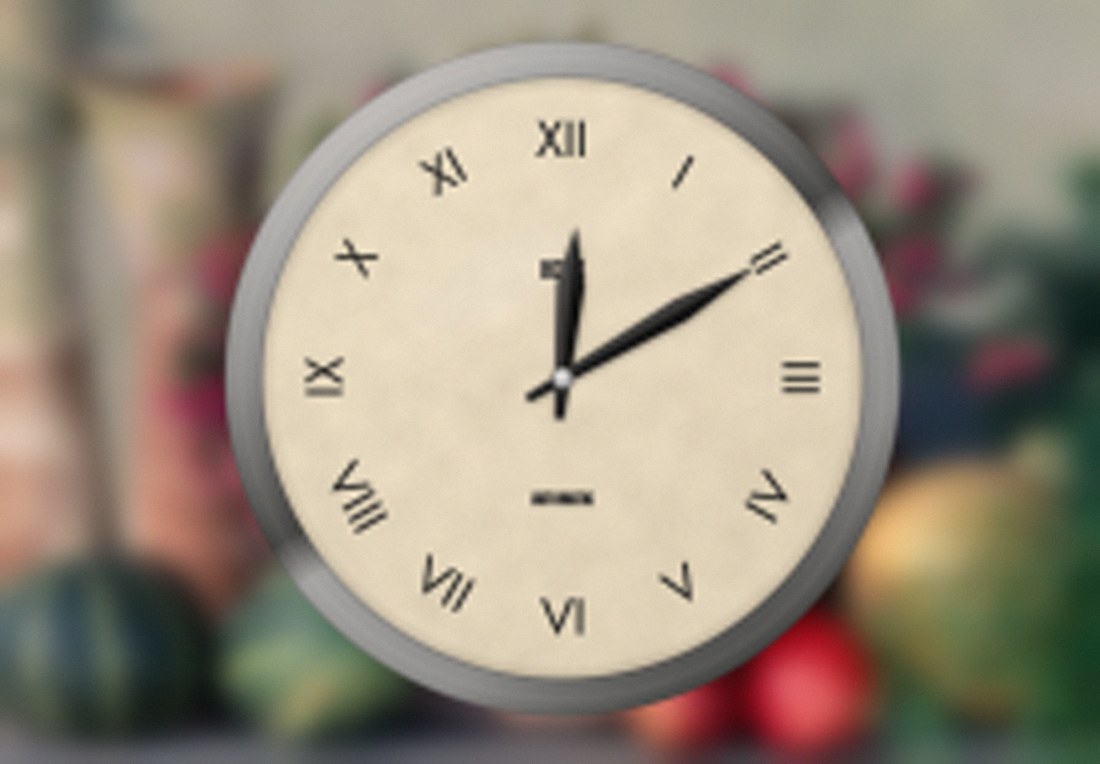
12h10
